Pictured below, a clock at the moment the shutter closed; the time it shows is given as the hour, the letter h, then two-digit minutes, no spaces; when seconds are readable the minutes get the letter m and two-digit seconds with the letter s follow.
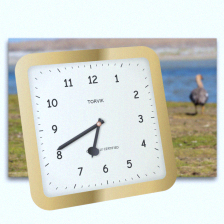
6h41
